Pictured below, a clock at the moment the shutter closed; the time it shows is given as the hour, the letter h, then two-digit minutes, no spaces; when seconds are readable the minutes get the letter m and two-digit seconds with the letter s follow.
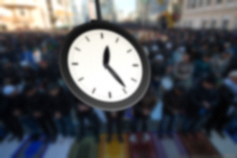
12h24
